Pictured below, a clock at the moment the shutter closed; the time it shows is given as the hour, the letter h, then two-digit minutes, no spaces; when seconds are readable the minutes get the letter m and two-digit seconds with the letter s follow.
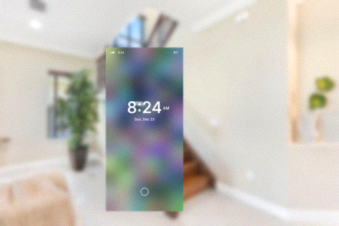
8h24
